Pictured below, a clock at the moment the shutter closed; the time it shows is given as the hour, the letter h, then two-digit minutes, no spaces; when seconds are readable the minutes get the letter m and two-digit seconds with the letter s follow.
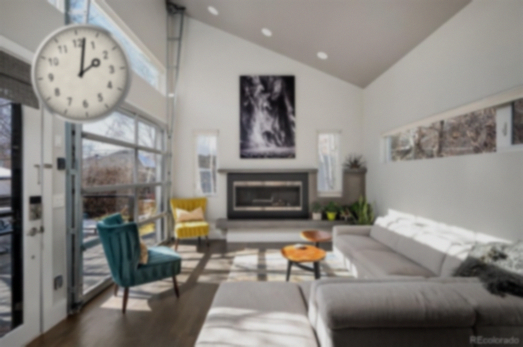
2h02
